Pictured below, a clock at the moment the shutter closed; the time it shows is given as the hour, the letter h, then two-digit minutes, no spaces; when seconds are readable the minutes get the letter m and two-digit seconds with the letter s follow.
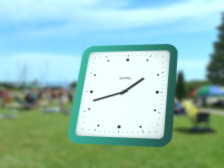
1h42
